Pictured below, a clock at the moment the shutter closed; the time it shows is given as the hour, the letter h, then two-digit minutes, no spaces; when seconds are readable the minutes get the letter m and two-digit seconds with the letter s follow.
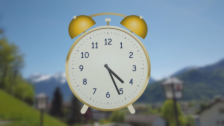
4h26
